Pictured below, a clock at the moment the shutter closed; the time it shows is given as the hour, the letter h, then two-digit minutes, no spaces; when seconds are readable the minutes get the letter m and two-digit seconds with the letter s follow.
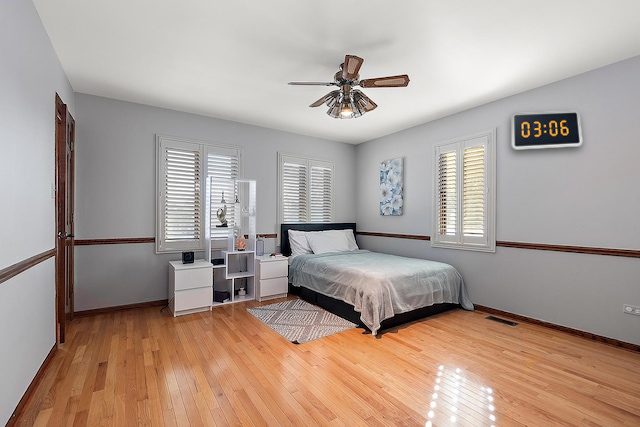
3h06
